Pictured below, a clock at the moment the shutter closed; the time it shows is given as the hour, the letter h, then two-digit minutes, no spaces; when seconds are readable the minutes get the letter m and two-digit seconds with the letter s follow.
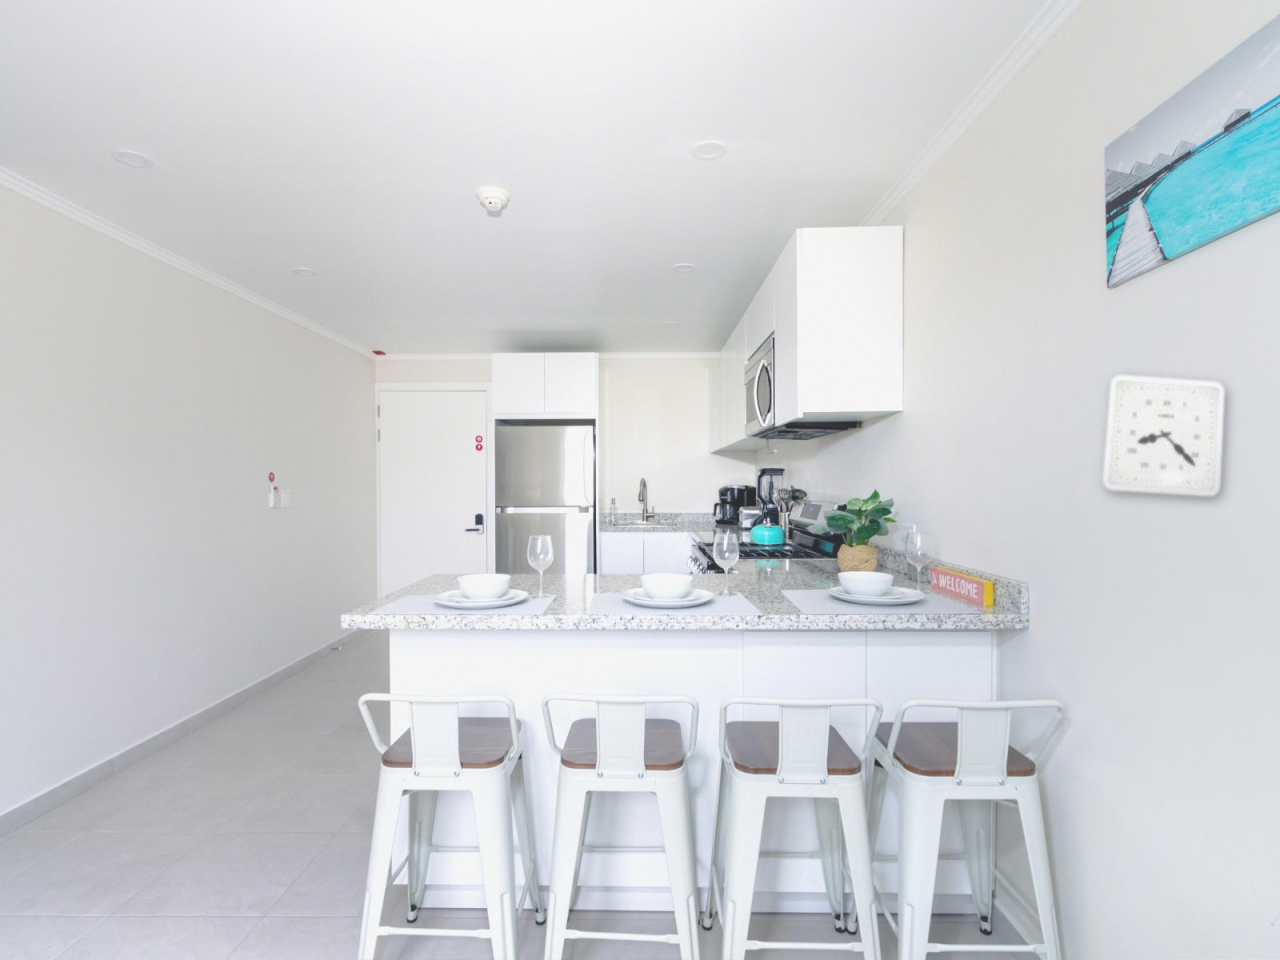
8h22
